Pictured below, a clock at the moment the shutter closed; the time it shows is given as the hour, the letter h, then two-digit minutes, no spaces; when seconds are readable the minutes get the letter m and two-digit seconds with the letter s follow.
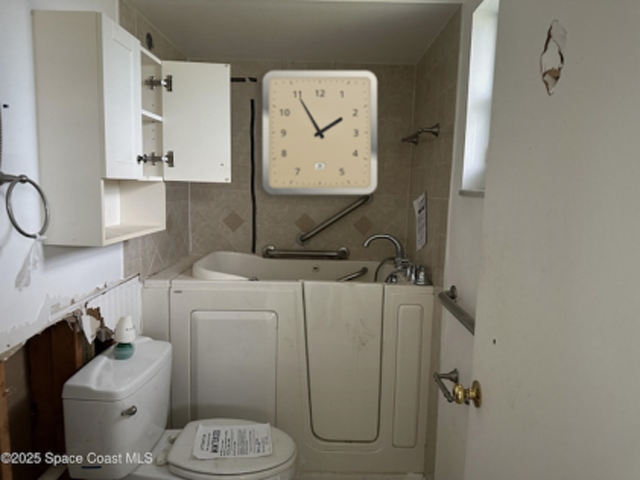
1h55
